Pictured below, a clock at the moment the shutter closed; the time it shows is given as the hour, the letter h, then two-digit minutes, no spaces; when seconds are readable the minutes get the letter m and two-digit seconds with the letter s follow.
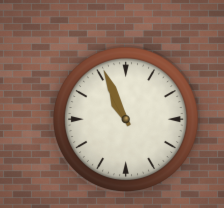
10h56
